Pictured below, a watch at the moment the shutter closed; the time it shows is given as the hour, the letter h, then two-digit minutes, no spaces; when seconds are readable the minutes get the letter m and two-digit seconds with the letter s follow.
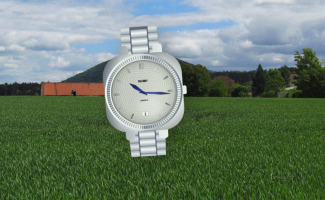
10h16
